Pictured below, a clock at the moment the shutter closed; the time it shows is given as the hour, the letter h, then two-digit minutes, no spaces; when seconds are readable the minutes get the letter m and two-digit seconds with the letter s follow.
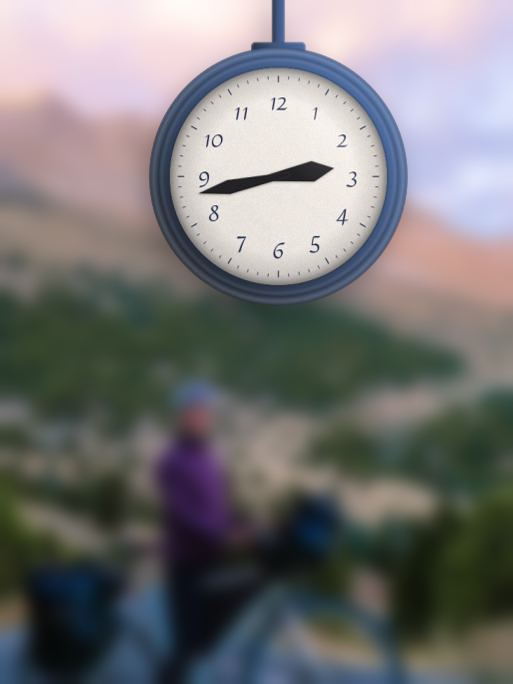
2h43
